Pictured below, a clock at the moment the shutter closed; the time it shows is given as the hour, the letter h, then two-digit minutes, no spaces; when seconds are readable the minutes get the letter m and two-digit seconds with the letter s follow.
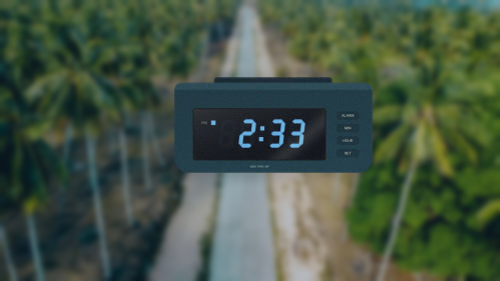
2h33
